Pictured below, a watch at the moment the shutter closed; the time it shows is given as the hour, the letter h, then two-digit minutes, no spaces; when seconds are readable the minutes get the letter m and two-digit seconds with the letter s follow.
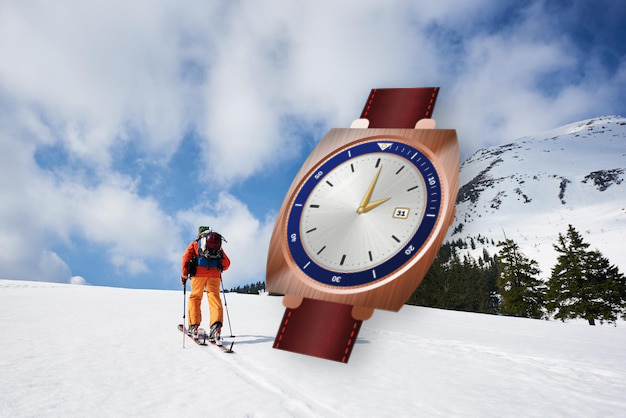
2h01
